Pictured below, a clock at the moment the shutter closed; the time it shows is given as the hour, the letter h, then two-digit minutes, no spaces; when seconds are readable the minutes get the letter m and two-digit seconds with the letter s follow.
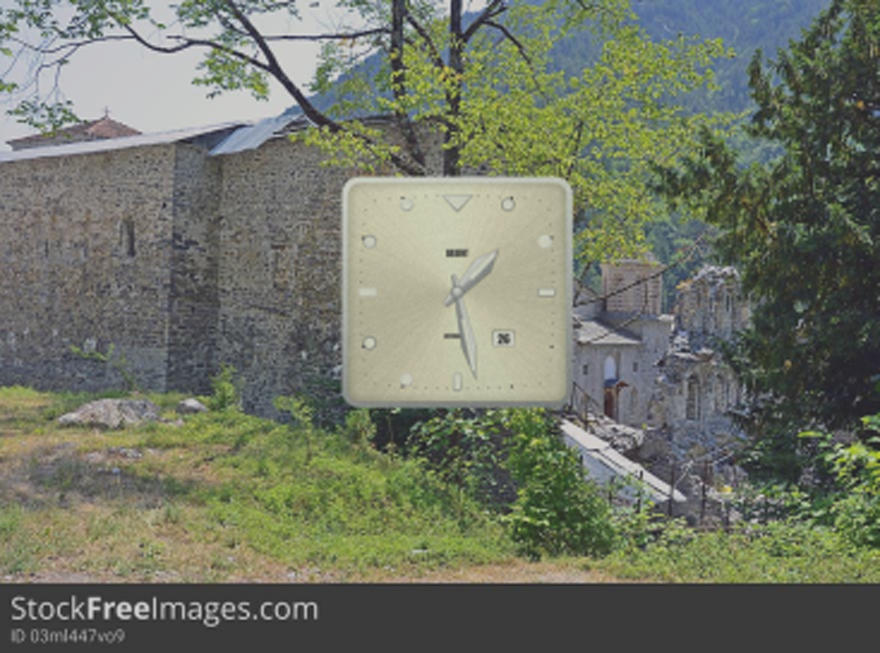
1h28
